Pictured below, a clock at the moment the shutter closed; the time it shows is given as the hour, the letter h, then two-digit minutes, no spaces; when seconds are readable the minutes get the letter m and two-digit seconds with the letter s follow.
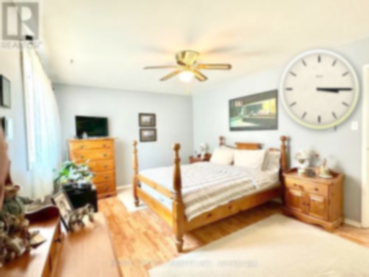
3h15
